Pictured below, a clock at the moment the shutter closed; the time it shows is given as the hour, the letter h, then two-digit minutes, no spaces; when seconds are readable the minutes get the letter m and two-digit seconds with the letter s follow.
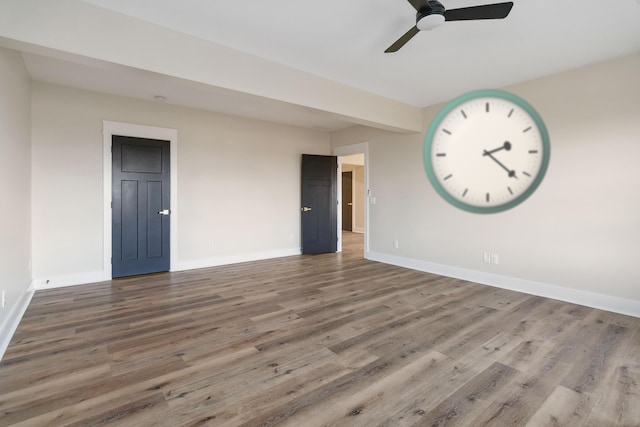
2h22
